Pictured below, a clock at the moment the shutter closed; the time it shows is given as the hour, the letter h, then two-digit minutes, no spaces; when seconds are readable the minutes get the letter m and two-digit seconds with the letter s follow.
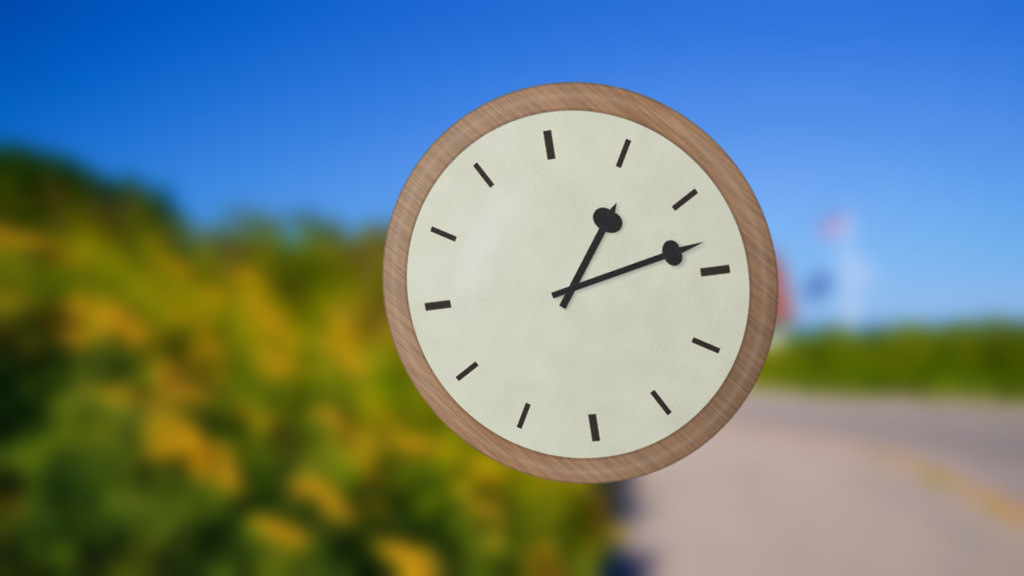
1h13
